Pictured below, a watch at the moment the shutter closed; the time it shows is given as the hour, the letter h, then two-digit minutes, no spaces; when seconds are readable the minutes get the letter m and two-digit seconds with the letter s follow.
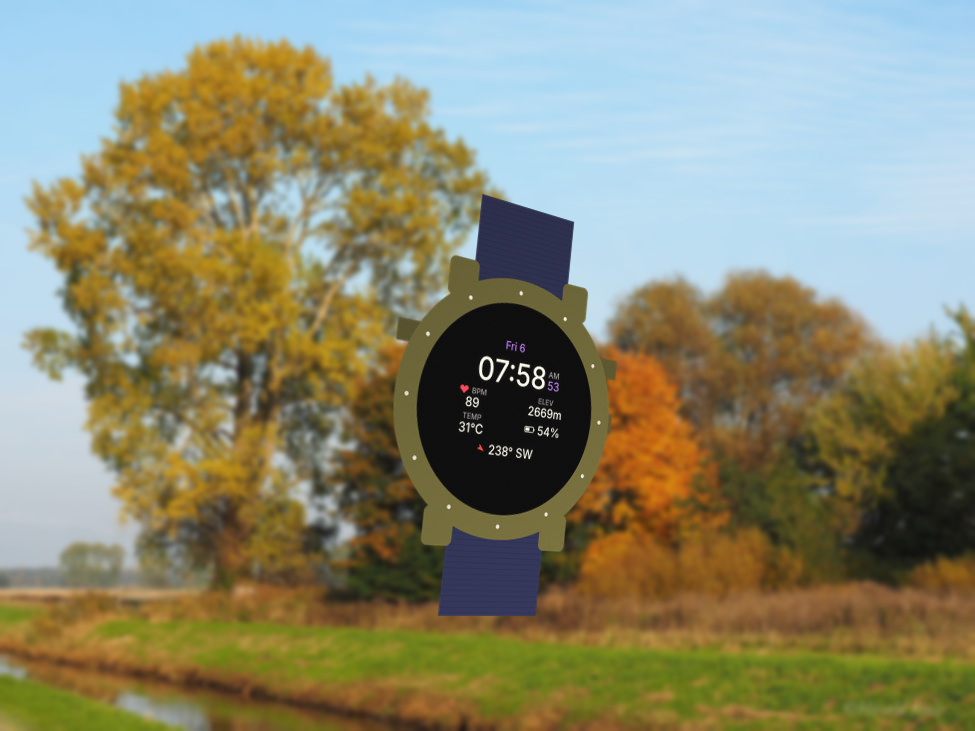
7h58m53s
